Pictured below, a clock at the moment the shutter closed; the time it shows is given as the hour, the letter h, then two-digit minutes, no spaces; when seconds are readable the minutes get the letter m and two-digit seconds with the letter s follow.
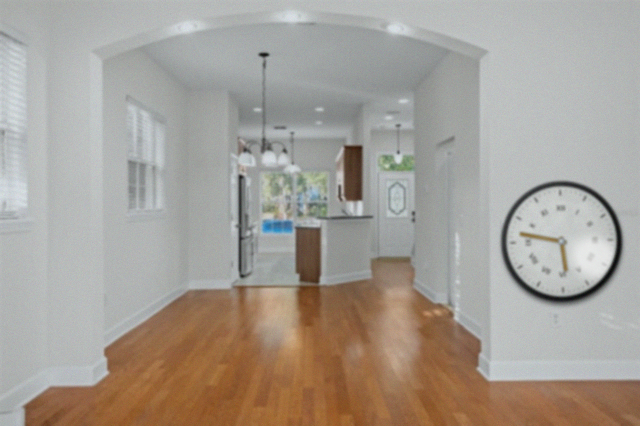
5h47
